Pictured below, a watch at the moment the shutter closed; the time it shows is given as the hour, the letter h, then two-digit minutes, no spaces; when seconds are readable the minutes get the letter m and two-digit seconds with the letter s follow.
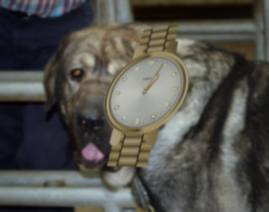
1h04
